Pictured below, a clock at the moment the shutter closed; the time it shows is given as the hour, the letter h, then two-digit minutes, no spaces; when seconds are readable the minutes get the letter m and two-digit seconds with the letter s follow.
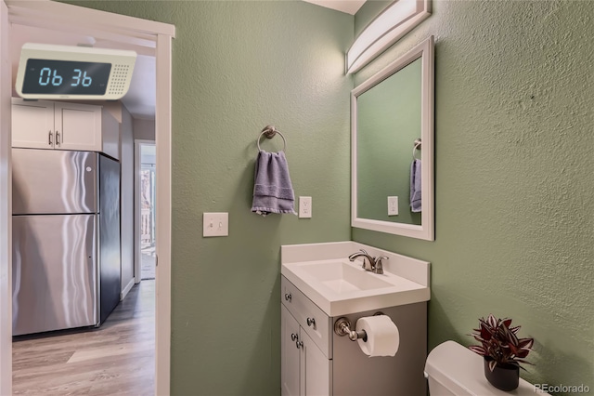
6h36
